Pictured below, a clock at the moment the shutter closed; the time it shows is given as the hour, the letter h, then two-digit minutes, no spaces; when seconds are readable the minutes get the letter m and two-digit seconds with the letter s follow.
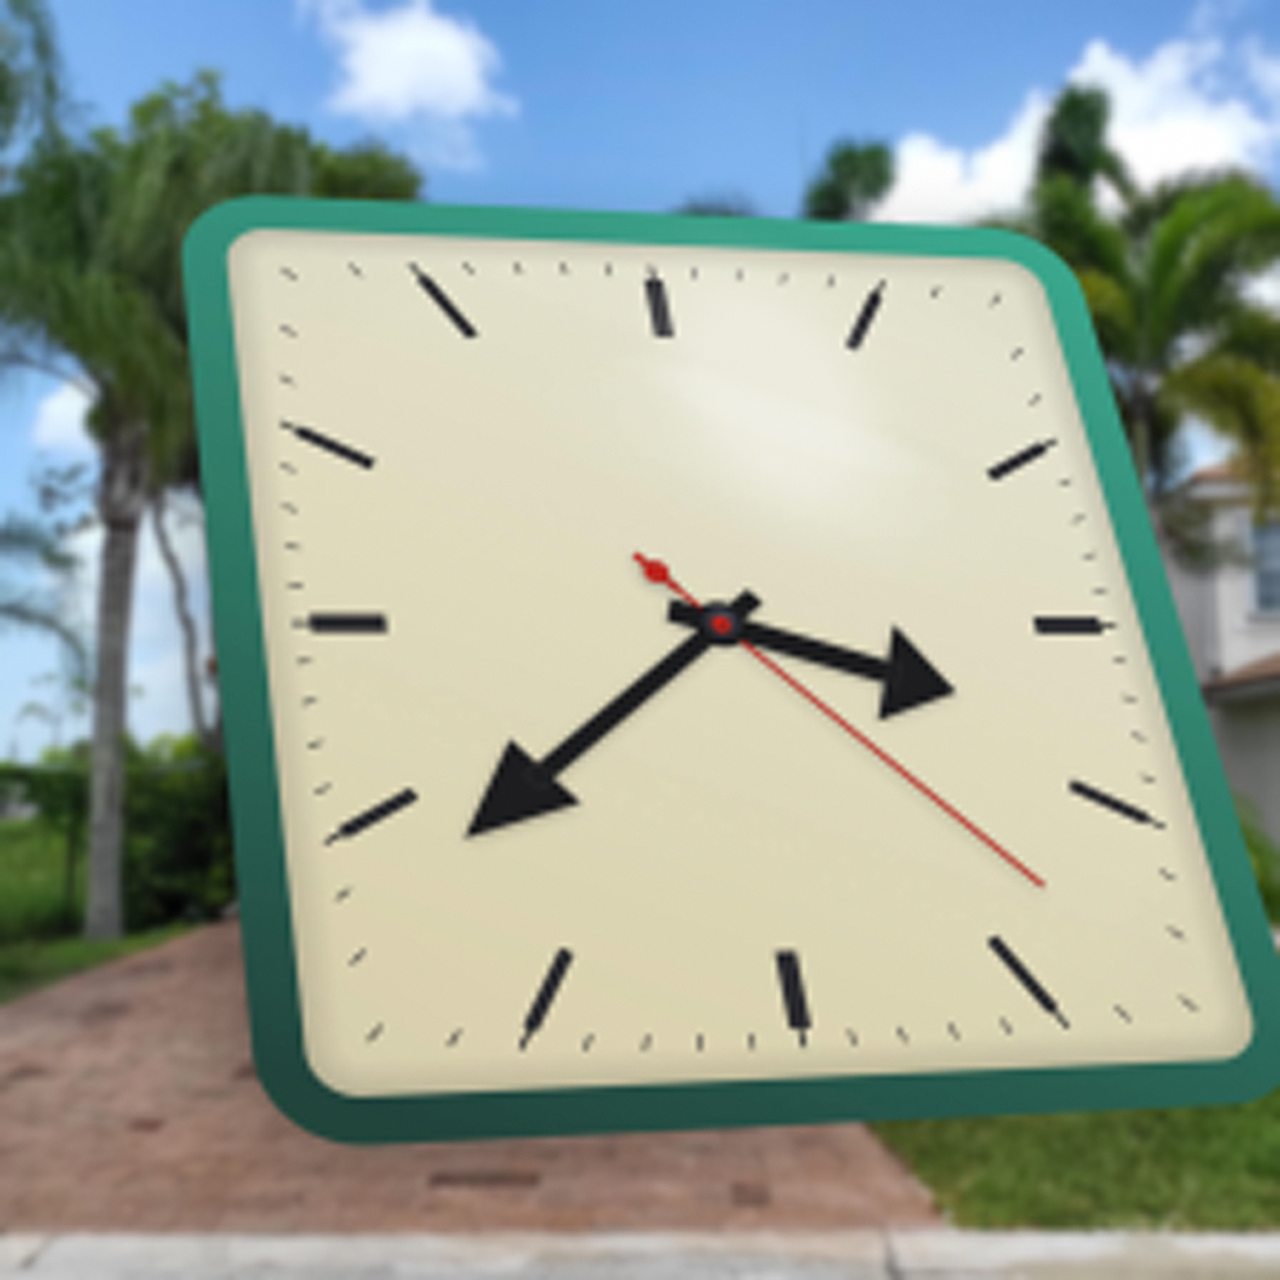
3h38m23s
